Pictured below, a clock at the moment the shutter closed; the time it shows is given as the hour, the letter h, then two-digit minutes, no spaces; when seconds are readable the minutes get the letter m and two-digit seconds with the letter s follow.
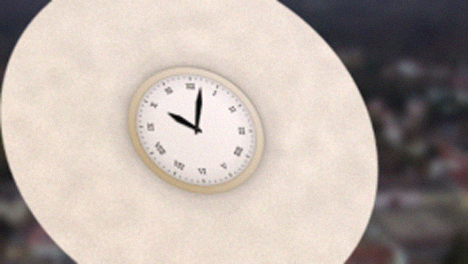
10h02
